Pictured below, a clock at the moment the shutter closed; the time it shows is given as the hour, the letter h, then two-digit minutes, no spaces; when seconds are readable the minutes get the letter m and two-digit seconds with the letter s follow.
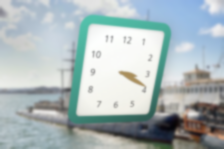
3h19
